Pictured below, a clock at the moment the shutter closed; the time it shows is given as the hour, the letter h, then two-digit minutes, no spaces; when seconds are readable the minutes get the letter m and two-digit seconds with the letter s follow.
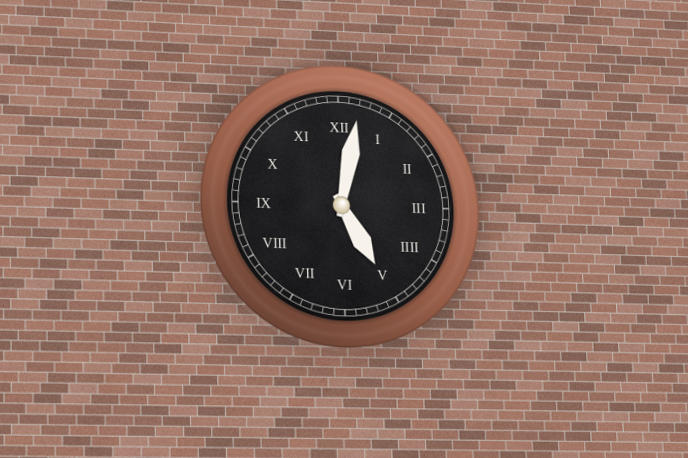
5h02
